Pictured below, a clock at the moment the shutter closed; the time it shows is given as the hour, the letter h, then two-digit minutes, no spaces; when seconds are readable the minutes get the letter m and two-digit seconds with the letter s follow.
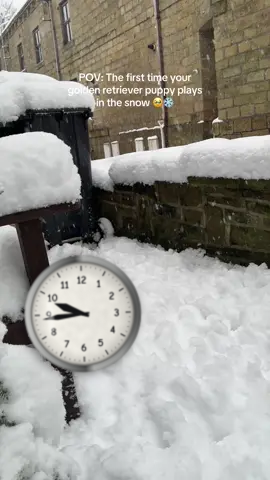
9h44
